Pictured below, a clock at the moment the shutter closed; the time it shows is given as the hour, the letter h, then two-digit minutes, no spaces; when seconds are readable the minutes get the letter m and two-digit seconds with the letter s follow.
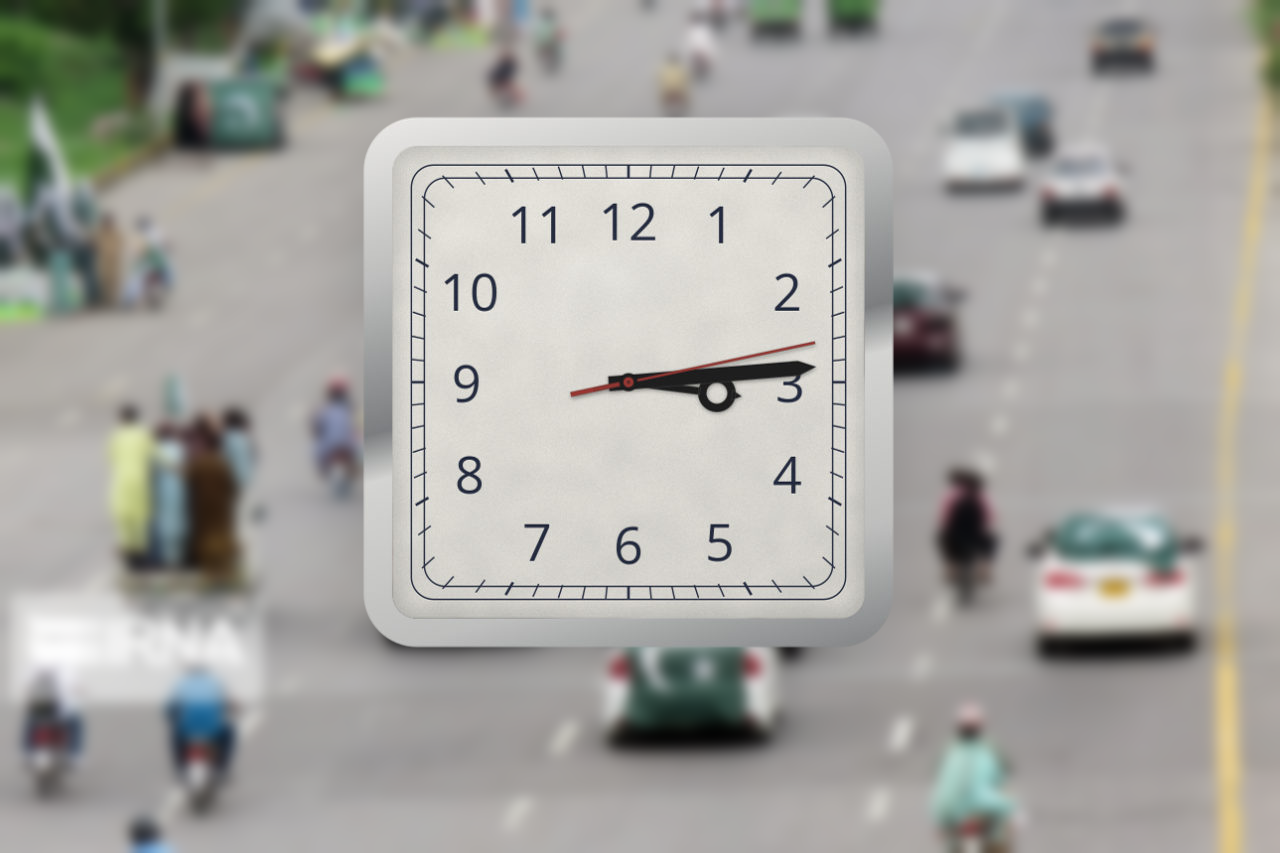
3h14m13s
